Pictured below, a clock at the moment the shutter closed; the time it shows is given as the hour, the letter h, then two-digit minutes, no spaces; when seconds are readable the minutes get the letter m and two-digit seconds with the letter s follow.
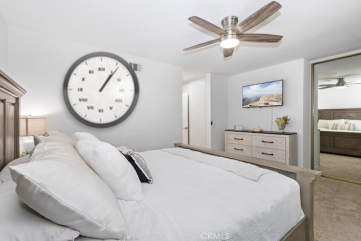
1h06
